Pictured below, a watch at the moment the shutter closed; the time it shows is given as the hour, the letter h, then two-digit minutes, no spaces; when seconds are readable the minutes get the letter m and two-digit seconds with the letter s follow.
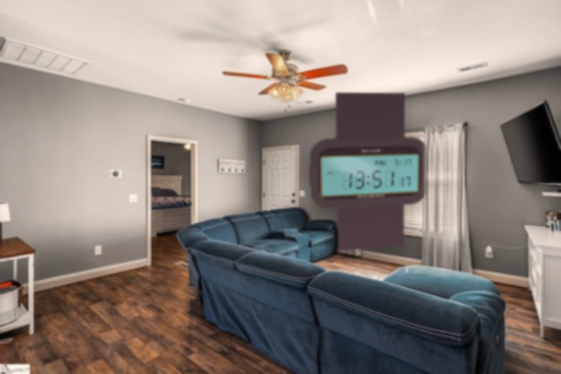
13h51m17s
